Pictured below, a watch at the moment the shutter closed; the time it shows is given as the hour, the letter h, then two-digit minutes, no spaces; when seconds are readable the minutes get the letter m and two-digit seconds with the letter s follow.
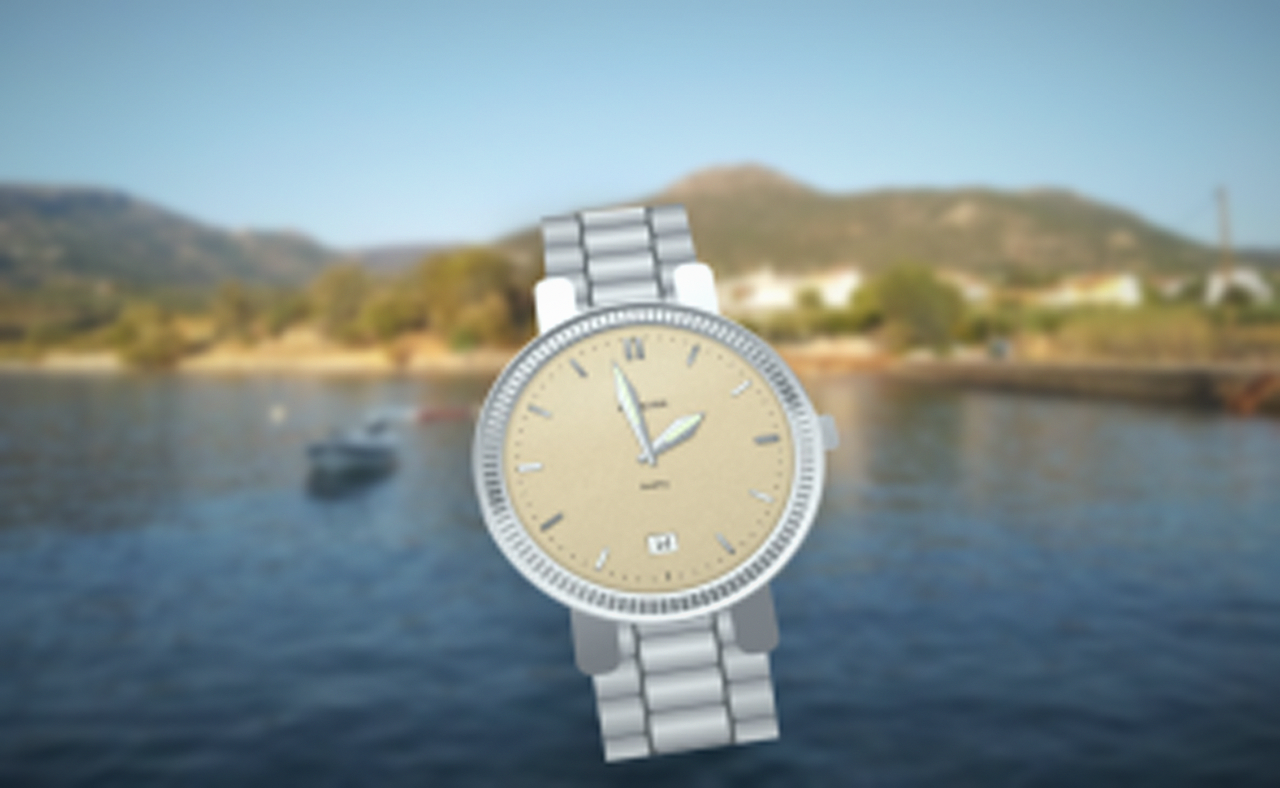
1h58
